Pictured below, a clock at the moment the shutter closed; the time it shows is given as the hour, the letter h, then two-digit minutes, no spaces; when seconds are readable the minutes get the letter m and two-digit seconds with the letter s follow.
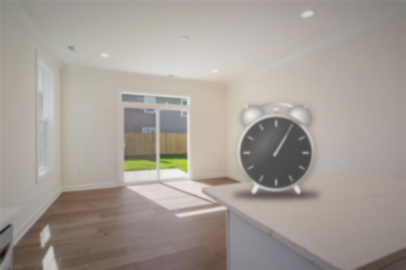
1h05
